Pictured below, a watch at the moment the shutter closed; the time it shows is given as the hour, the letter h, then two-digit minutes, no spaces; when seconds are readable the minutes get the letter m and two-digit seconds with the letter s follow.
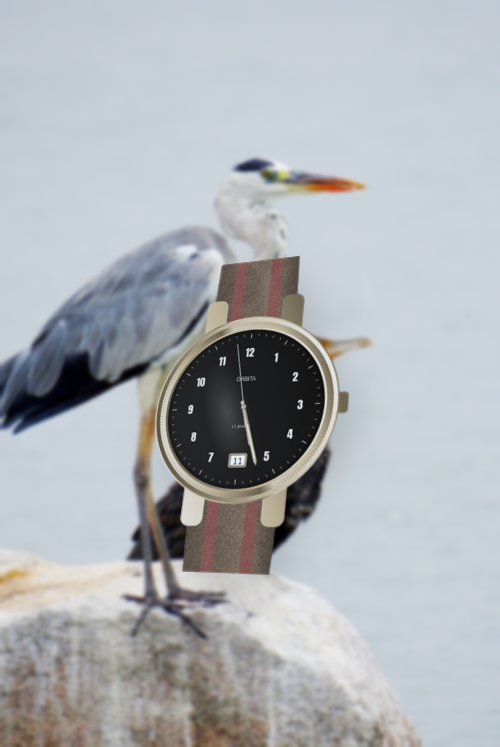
5h26m58s
